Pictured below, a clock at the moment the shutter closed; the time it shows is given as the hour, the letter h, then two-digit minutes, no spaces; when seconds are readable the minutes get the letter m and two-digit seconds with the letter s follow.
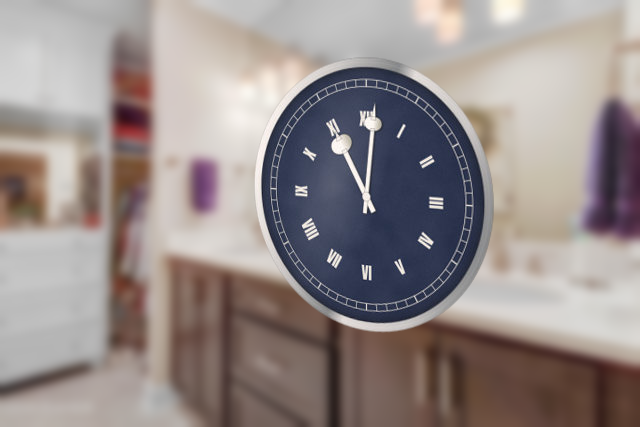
11h01
